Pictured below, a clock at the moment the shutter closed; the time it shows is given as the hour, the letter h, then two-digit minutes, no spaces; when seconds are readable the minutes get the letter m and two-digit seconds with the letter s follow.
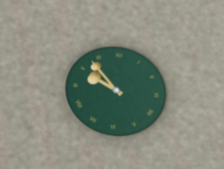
9h53
